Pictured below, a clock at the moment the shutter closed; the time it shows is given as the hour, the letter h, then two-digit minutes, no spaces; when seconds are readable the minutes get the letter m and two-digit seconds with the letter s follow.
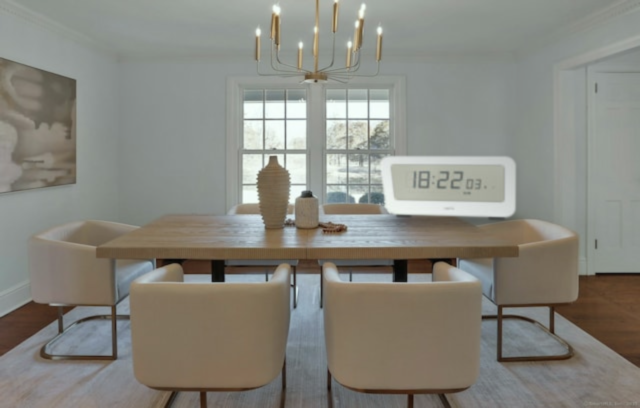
18h22
